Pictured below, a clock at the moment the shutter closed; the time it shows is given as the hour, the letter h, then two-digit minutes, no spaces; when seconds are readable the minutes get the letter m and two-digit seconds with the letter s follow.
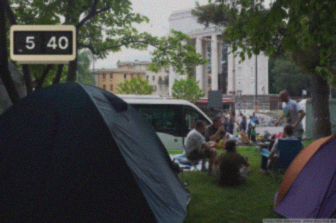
5h40
